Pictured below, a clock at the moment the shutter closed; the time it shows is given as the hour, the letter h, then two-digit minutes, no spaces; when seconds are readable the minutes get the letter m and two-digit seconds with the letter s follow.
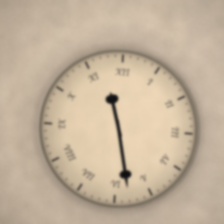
11h28
